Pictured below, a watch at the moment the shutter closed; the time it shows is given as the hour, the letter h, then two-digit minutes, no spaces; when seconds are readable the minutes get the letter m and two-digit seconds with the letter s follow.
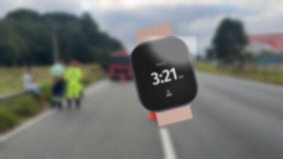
3h21
